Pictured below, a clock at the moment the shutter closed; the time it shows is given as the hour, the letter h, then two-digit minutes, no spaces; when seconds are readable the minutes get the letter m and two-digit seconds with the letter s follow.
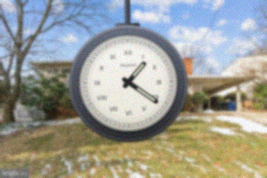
1h21
